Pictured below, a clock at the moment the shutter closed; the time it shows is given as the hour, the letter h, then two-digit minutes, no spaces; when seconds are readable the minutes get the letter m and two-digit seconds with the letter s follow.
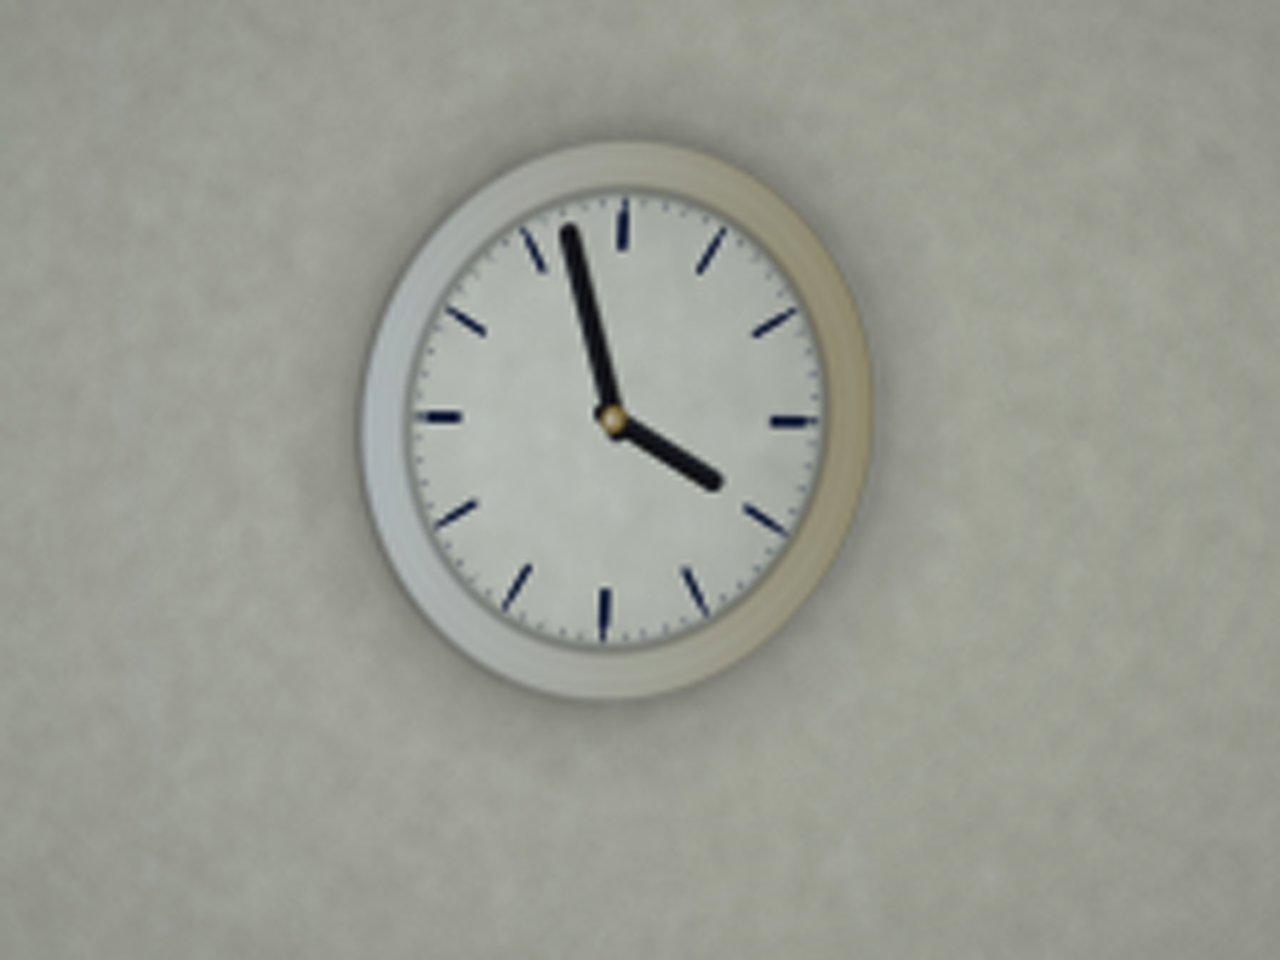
3h57
